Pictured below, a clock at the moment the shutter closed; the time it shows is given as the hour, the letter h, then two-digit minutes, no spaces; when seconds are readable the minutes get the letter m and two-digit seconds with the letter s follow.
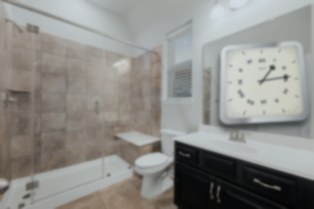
1h14
